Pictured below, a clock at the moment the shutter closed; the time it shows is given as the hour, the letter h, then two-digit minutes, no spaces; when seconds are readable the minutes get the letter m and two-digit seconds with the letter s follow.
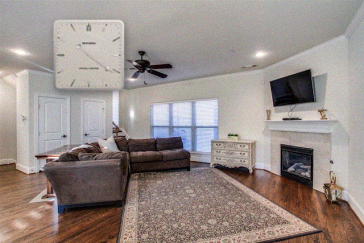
10h21
